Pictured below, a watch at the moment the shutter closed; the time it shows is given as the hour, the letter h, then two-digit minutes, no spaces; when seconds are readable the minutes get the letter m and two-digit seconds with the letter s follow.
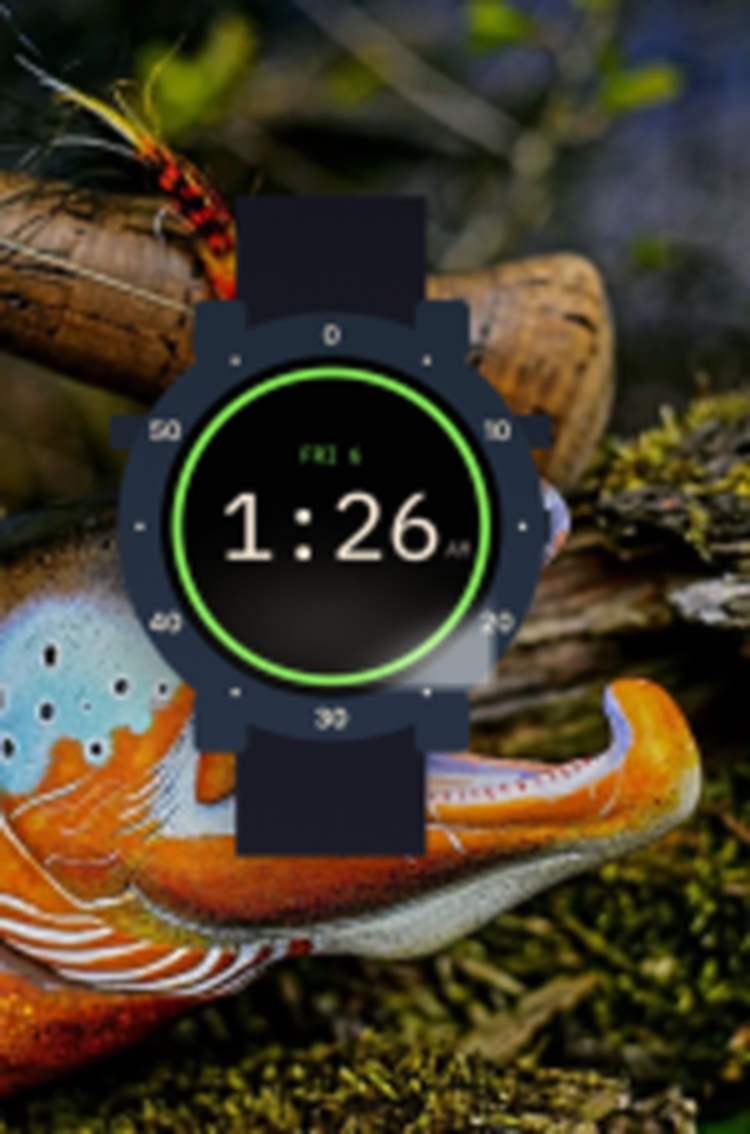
1h26
